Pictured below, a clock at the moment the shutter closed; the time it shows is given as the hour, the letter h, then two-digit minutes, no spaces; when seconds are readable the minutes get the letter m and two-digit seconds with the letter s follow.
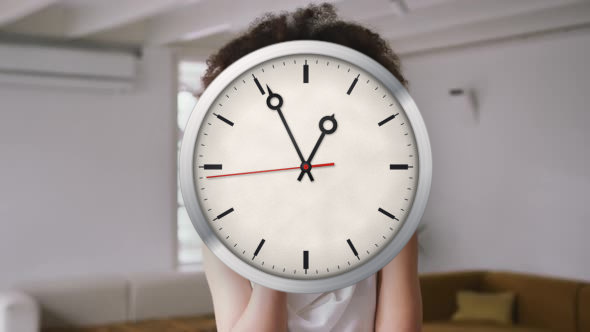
12h55m44s
